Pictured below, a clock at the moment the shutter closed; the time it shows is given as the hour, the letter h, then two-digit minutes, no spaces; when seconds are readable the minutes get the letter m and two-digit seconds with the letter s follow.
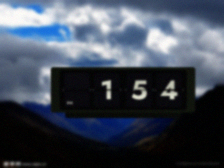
1h54
